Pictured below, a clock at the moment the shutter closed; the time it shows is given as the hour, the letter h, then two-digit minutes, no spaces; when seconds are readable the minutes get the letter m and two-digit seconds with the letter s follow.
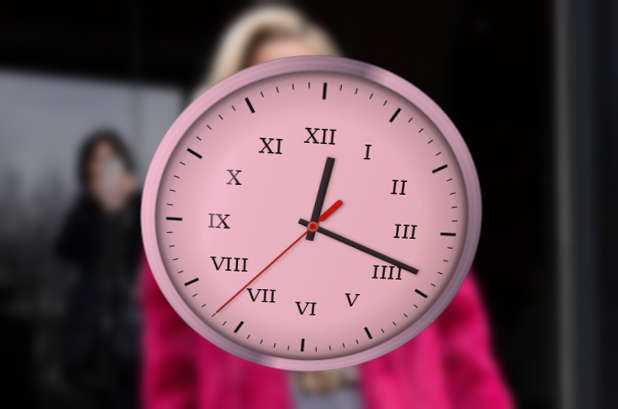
12h18m37s
